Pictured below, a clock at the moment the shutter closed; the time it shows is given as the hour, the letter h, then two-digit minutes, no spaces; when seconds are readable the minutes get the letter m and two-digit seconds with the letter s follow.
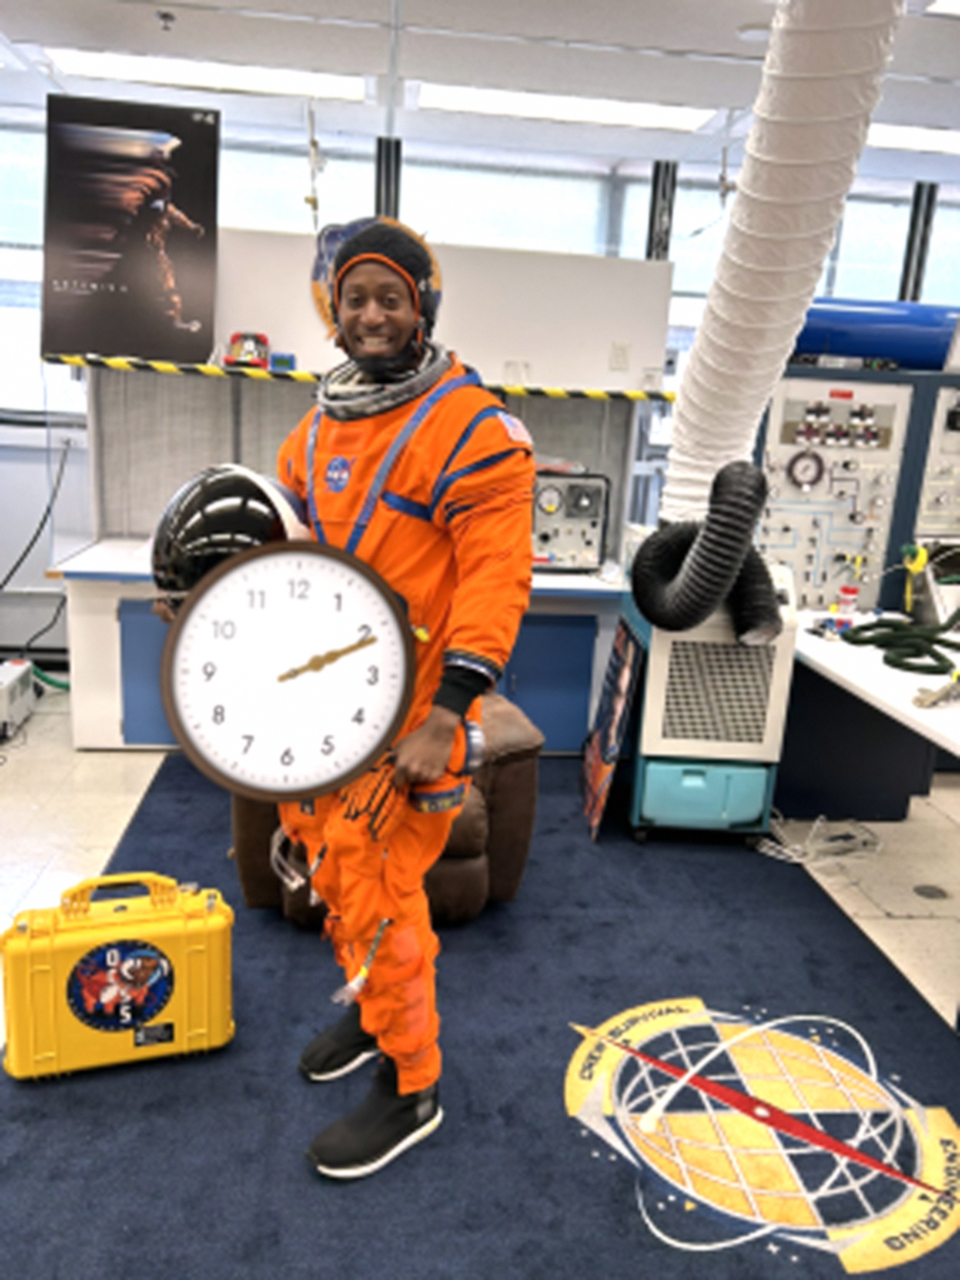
2h11
